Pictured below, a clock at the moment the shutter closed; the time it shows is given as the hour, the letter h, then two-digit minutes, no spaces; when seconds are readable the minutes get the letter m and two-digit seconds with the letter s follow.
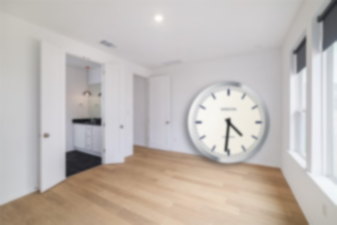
4h31
